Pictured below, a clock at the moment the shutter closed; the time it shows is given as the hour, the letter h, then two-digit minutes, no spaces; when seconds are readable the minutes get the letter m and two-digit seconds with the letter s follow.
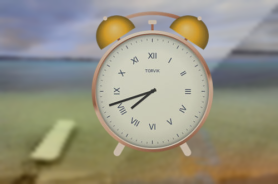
7h42
